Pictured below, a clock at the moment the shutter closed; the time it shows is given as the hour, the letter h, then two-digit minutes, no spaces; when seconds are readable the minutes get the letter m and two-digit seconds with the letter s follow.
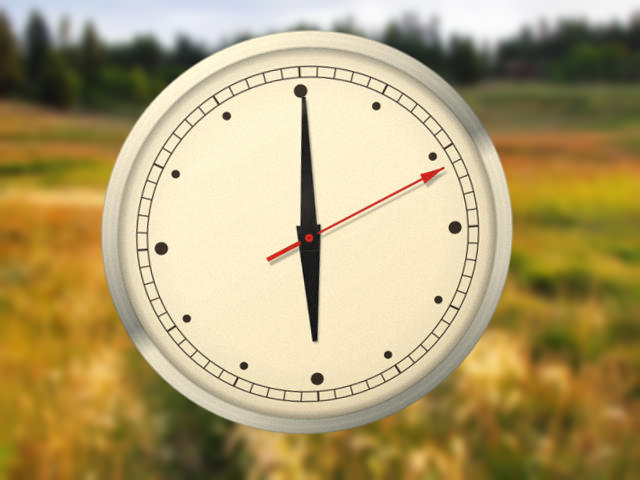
6h00m11s
